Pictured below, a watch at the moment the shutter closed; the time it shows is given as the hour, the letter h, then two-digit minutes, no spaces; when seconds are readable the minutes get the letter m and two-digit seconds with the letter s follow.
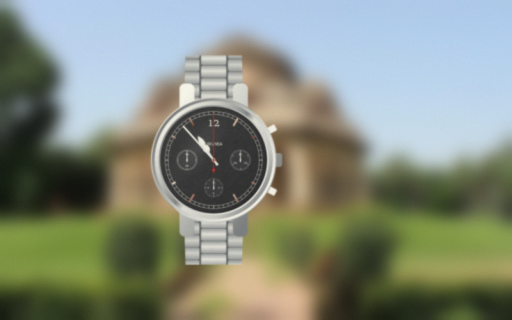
10h53
